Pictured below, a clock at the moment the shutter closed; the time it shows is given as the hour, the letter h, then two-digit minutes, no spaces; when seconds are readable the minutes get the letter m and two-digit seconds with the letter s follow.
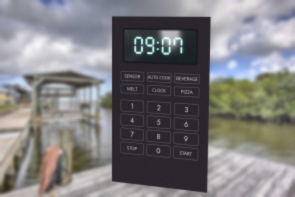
9h07
